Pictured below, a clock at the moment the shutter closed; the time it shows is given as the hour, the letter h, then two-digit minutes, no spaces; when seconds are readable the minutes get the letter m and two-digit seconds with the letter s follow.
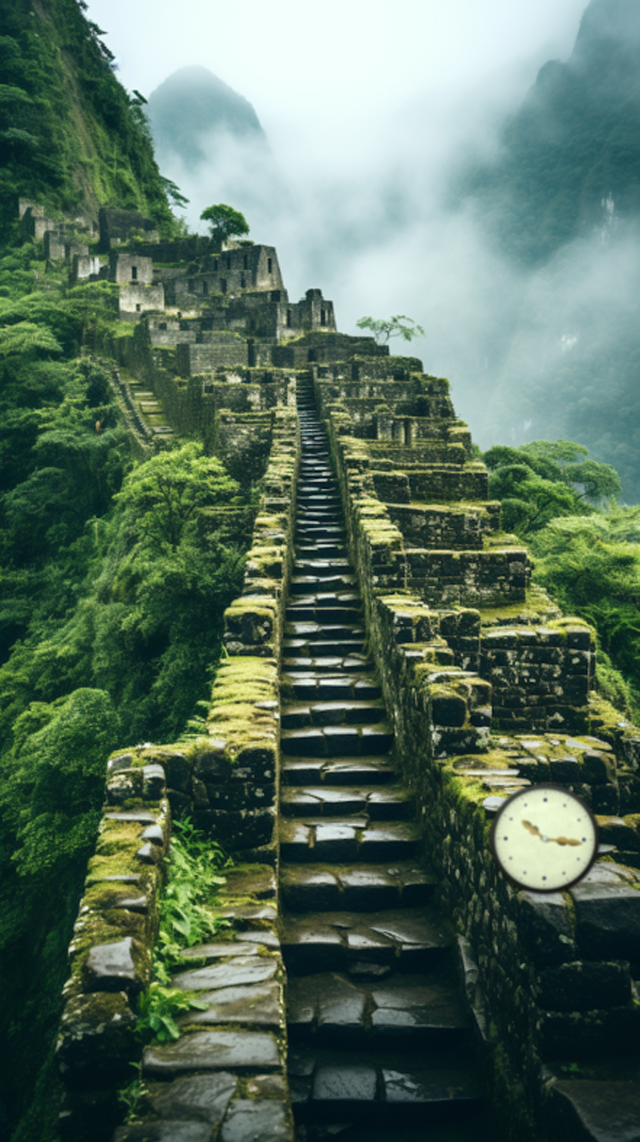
10h16
